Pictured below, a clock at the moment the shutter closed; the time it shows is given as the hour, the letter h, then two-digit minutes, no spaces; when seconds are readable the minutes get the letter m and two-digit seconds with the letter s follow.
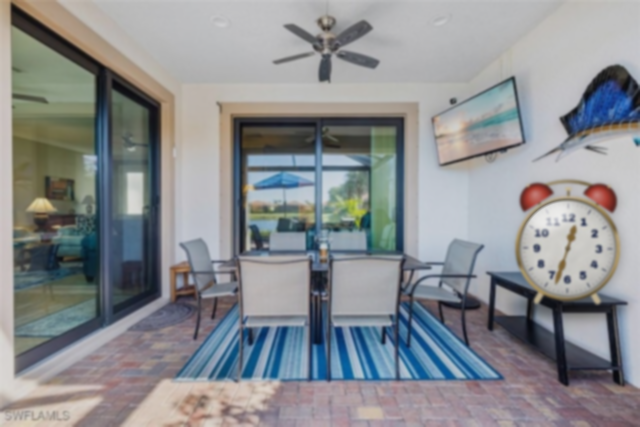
12h33
